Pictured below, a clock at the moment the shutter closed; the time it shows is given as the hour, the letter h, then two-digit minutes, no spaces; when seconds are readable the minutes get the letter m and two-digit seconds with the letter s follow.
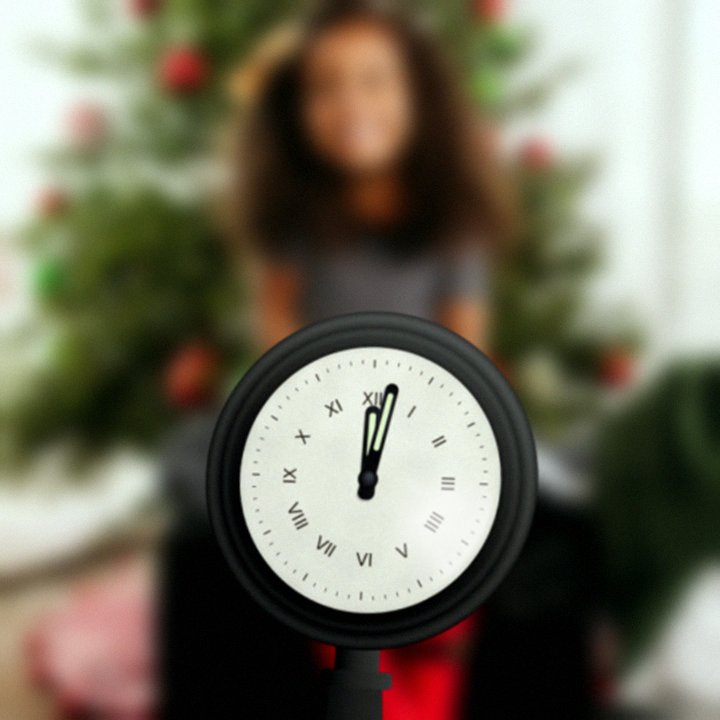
12h02
